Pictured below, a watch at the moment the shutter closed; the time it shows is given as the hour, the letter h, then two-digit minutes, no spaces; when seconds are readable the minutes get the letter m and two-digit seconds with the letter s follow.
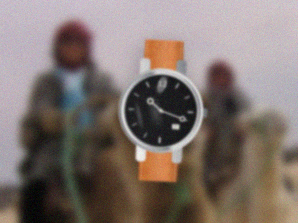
10h18
